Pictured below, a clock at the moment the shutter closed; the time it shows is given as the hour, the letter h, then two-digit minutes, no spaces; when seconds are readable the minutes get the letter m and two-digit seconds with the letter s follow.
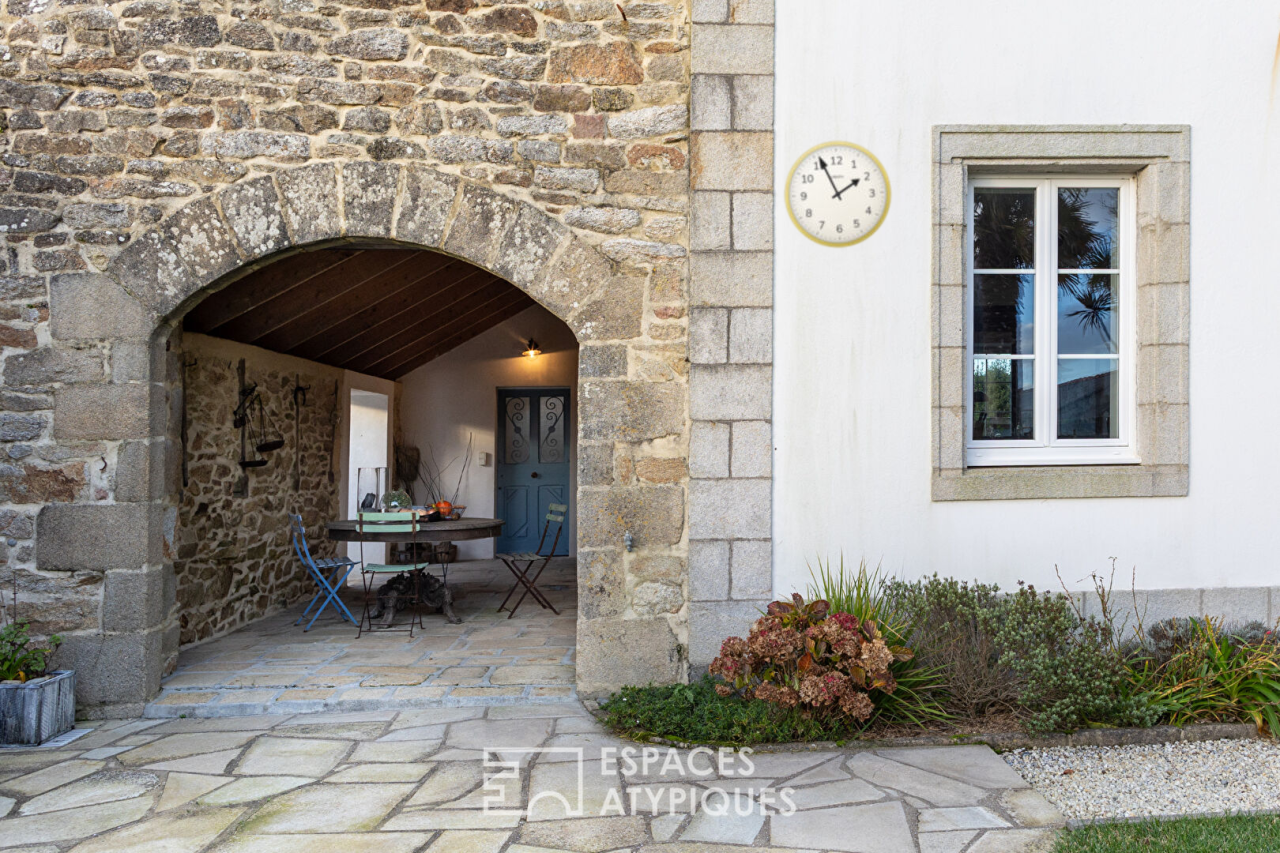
1h56
